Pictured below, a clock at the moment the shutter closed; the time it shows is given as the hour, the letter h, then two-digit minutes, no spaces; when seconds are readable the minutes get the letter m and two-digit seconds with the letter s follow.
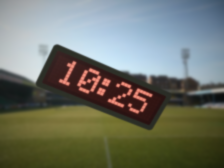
10h25
